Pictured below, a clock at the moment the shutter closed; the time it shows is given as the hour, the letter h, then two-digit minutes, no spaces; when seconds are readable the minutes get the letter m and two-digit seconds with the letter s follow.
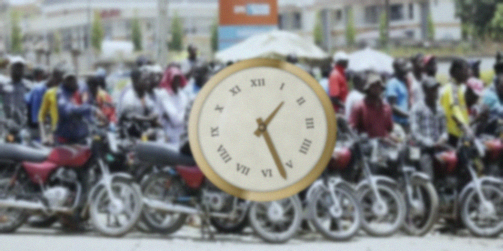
1h27
